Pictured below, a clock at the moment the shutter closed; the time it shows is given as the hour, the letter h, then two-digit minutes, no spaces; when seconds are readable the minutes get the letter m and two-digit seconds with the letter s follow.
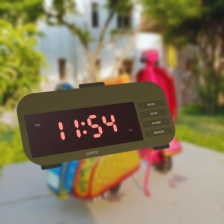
11h54
